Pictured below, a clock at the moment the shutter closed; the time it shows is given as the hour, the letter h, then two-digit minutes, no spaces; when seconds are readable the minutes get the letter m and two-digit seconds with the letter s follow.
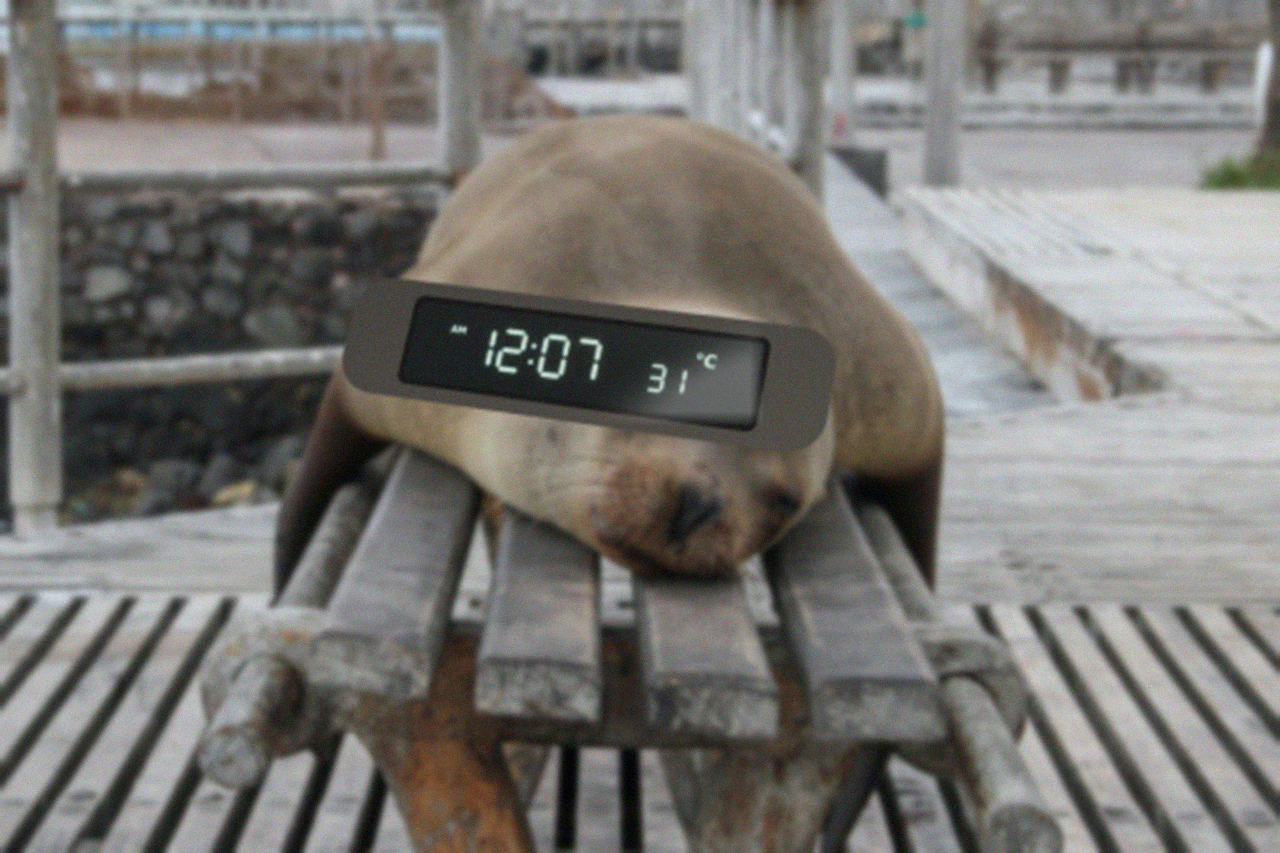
12h07
